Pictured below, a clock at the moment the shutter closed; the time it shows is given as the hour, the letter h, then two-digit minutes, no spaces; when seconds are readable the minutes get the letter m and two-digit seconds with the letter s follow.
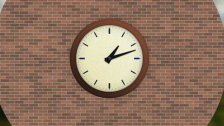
1h12
